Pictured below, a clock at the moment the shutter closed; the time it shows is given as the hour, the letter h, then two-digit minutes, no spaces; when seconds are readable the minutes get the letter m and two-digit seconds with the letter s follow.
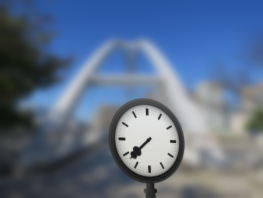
7h38
